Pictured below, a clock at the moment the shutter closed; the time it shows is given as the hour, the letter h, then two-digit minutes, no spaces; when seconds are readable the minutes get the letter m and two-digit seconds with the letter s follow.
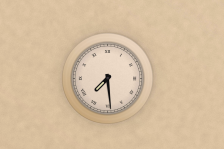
7h29
